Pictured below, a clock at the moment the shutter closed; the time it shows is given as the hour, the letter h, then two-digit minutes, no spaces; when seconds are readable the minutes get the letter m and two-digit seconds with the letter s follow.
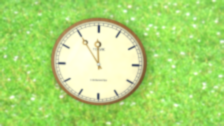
11h55
